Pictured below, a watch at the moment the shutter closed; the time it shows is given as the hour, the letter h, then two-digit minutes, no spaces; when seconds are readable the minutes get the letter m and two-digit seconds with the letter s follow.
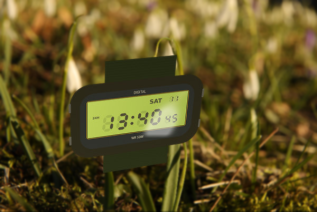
13h40m45s
